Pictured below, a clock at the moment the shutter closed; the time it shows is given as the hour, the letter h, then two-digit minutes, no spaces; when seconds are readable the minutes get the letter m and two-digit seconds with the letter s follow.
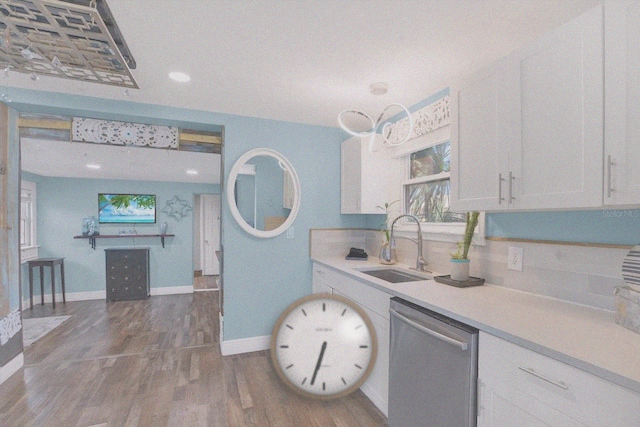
6h33
